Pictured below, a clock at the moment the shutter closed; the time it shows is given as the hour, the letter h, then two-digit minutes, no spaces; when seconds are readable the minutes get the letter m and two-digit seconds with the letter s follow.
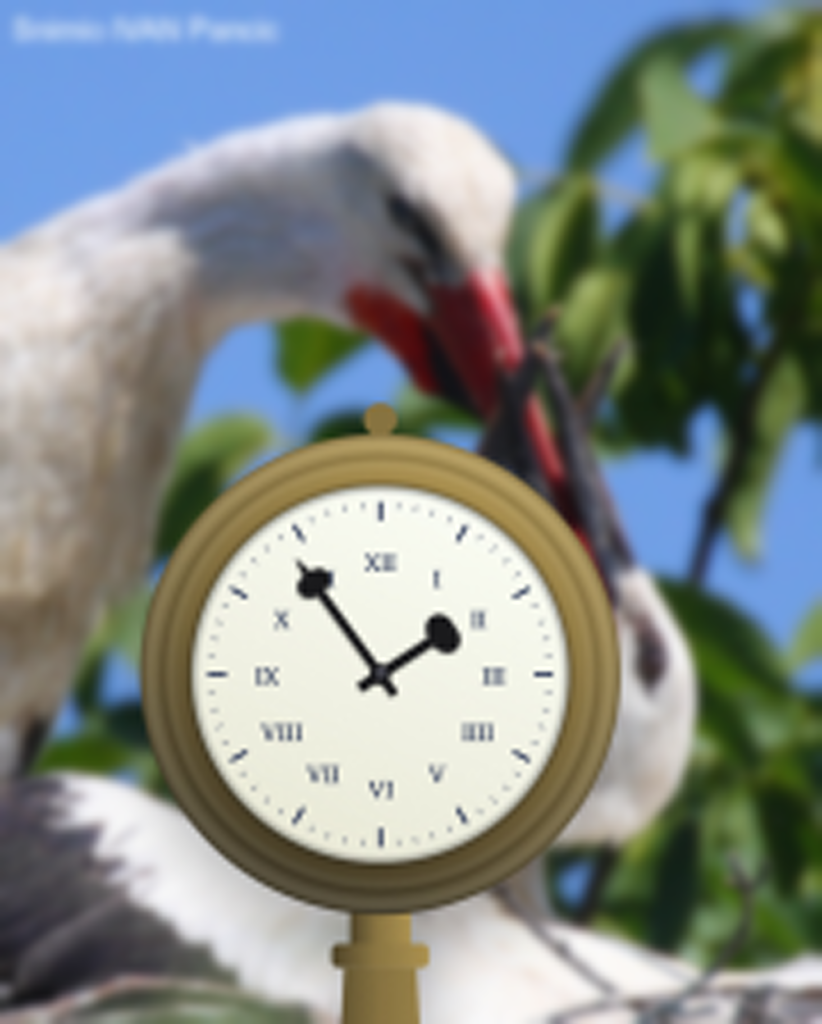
1h54
